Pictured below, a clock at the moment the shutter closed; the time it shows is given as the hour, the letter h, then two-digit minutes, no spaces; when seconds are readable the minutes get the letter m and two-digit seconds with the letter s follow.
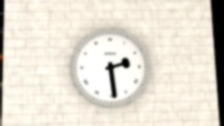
2h29
